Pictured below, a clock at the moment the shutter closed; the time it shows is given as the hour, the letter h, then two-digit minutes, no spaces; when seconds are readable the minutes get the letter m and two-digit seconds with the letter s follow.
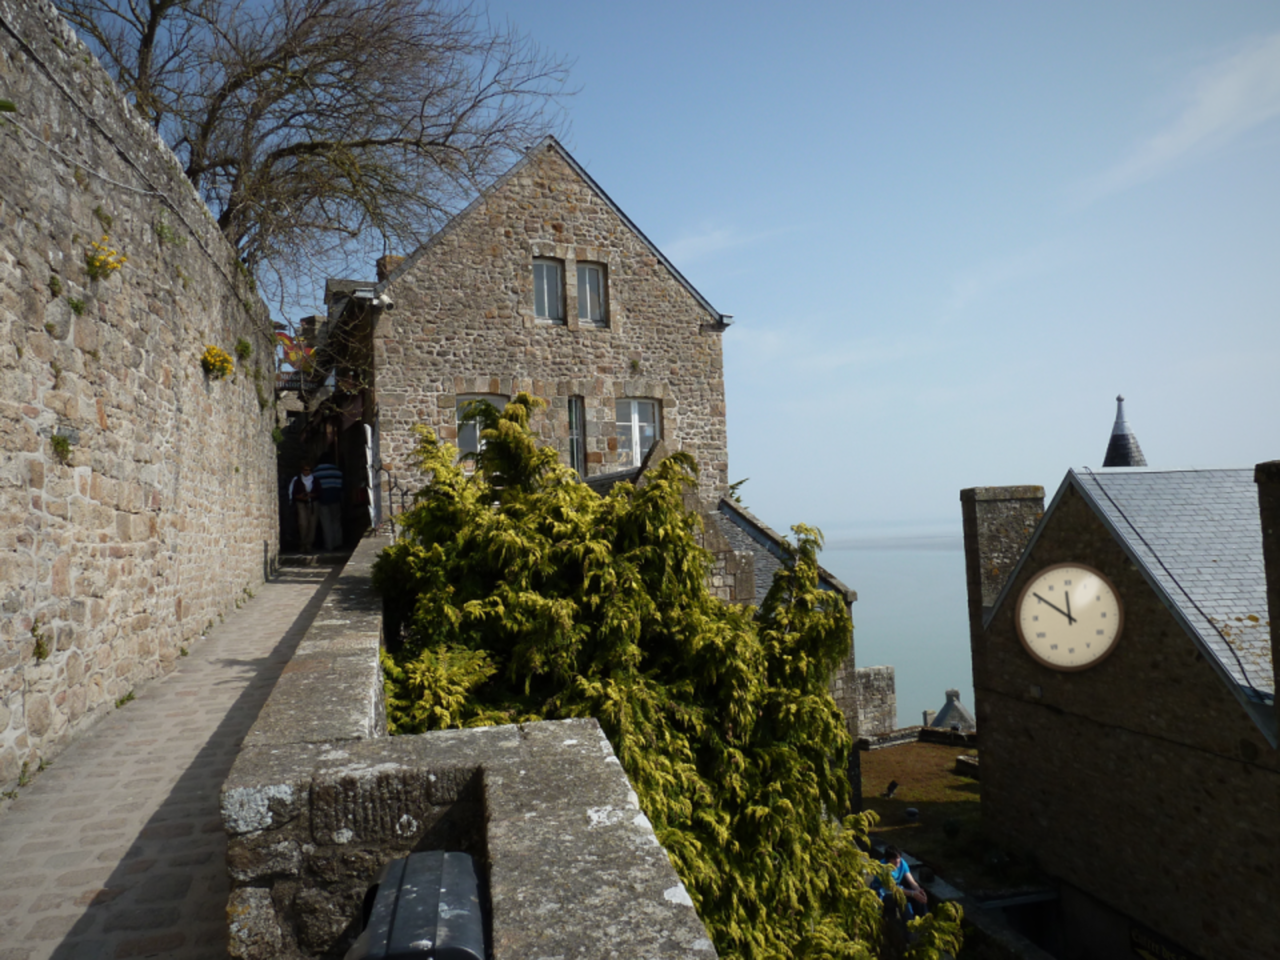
11h51
